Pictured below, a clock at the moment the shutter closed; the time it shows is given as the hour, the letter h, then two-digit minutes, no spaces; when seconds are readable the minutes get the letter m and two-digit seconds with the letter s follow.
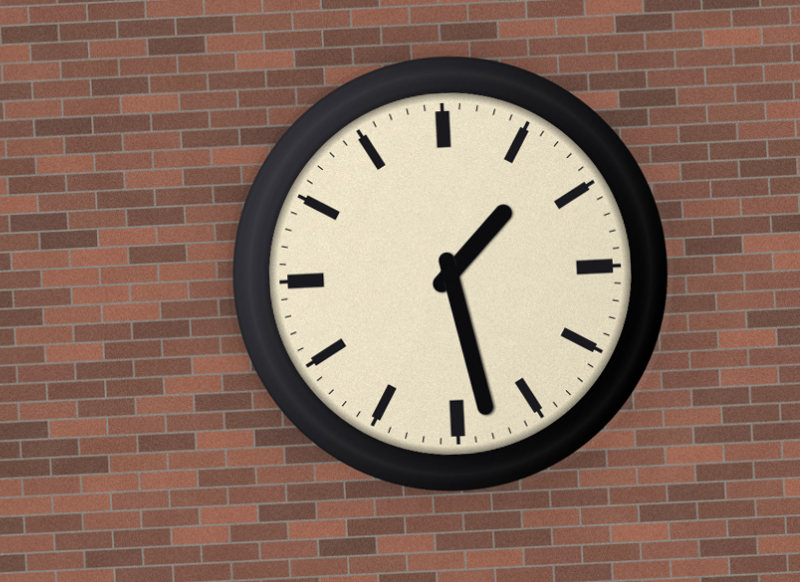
1h28
